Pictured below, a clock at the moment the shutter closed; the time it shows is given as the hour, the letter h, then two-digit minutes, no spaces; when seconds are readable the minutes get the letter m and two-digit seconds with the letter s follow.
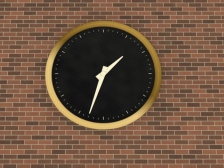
1h33
